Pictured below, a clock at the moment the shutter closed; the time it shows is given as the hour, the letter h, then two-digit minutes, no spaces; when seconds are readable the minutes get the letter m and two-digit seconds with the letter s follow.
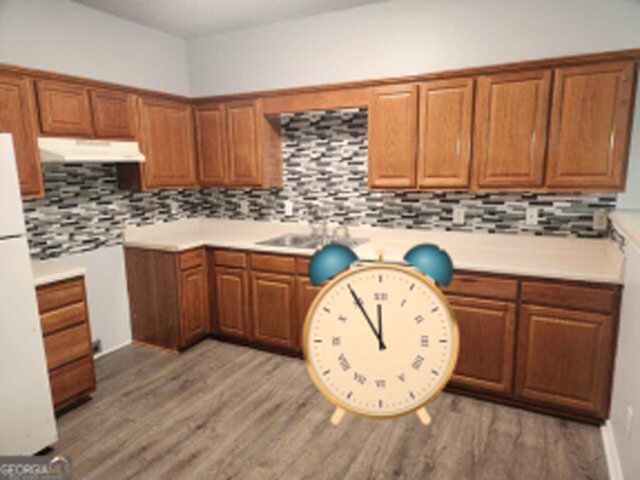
11h55
